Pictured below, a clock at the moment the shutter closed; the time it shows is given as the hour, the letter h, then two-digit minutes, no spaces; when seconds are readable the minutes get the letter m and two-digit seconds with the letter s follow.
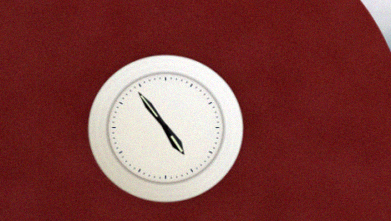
4h54
